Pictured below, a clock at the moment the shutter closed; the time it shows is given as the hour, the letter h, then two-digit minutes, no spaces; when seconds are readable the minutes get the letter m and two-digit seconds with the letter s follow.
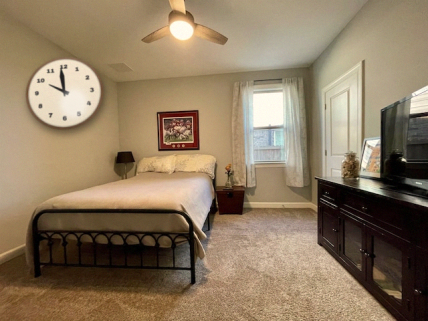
9h59
